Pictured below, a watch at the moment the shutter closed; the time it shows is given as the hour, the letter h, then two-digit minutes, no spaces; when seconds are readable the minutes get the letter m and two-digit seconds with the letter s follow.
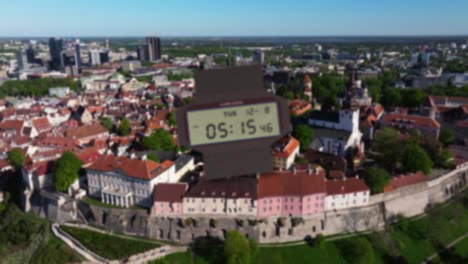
5h15
